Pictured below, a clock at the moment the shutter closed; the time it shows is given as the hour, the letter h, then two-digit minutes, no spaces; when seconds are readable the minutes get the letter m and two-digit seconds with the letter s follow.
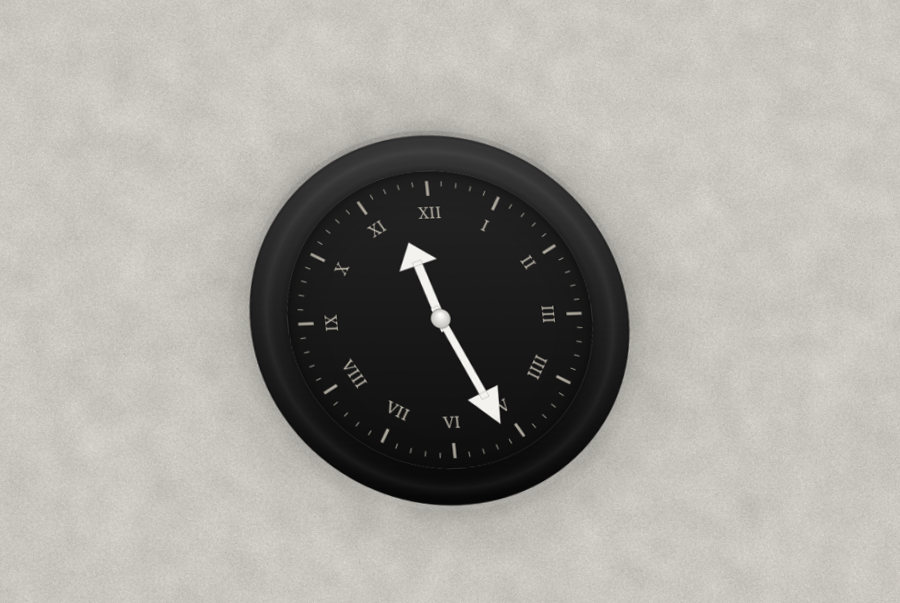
11h26
